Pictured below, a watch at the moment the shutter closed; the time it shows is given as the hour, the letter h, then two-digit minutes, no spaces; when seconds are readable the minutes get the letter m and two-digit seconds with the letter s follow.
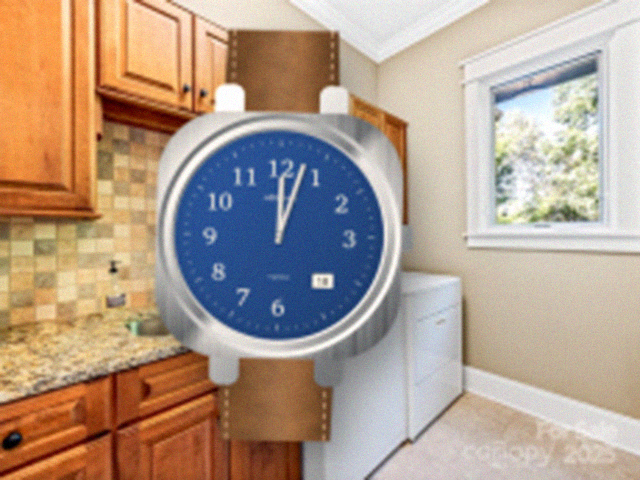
12h03
